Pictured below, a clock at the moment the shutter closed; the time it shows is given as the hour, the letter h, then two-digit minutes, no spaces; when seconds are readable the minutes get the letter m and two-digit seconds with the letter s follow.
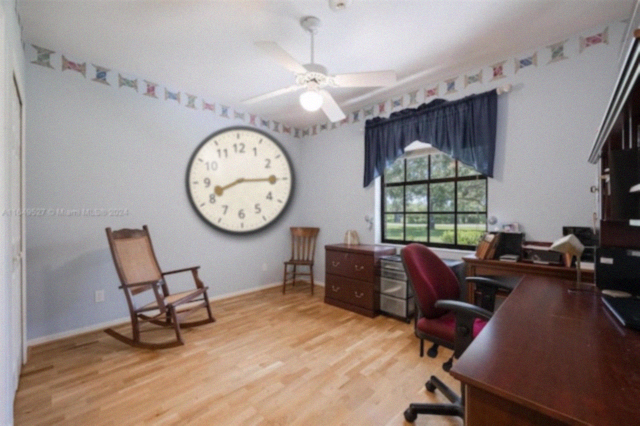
8h15
